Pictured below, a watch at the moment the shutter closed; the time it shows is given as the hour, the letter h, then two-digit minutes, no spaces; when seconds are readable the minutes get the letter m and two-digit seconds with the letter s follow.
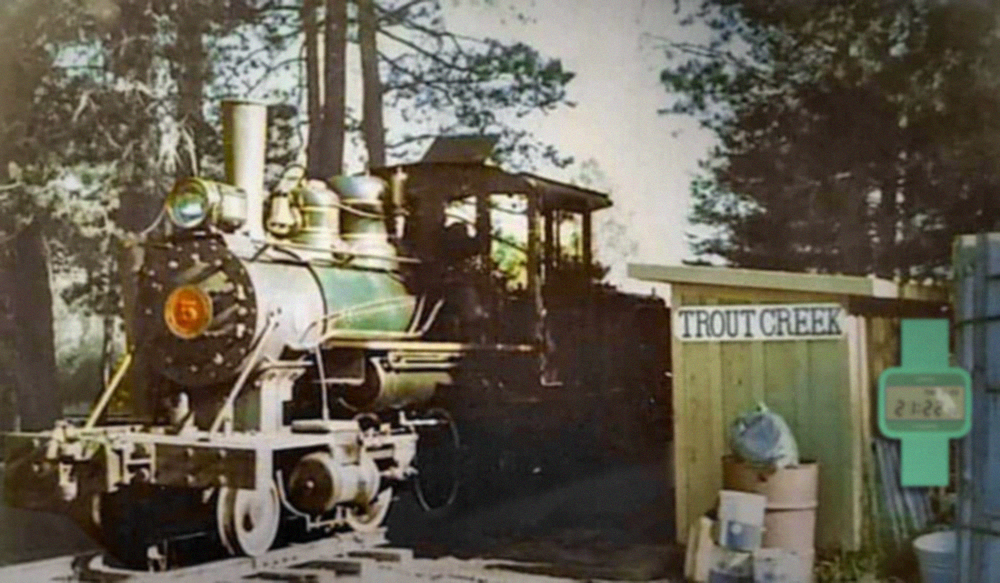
21h22
